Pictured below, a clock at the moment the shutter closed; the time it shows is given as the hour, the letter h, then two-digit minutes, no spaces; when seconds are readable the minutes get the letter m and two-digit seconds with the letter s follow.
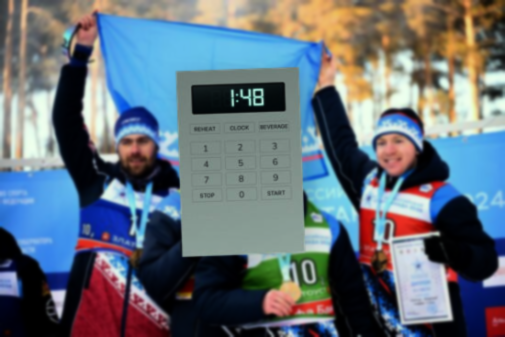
1h48
